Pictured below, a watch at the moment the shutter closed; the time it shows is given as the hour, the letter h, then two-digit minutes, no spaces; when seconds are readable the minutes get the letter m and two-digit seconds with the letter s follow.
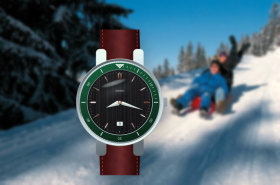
8h18
